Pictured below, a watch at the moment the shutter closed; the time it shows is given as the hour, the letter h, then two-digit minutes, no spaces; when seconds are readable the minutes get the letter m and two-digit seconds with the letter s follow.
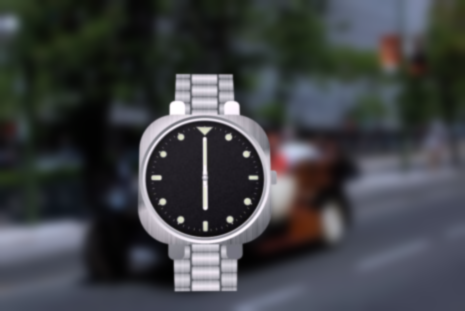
6h00
